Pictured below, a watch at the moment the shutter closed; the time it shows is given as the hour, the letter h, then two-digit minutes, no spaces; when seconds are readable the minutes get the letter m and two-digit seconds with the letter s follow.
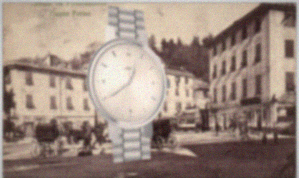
12h40
